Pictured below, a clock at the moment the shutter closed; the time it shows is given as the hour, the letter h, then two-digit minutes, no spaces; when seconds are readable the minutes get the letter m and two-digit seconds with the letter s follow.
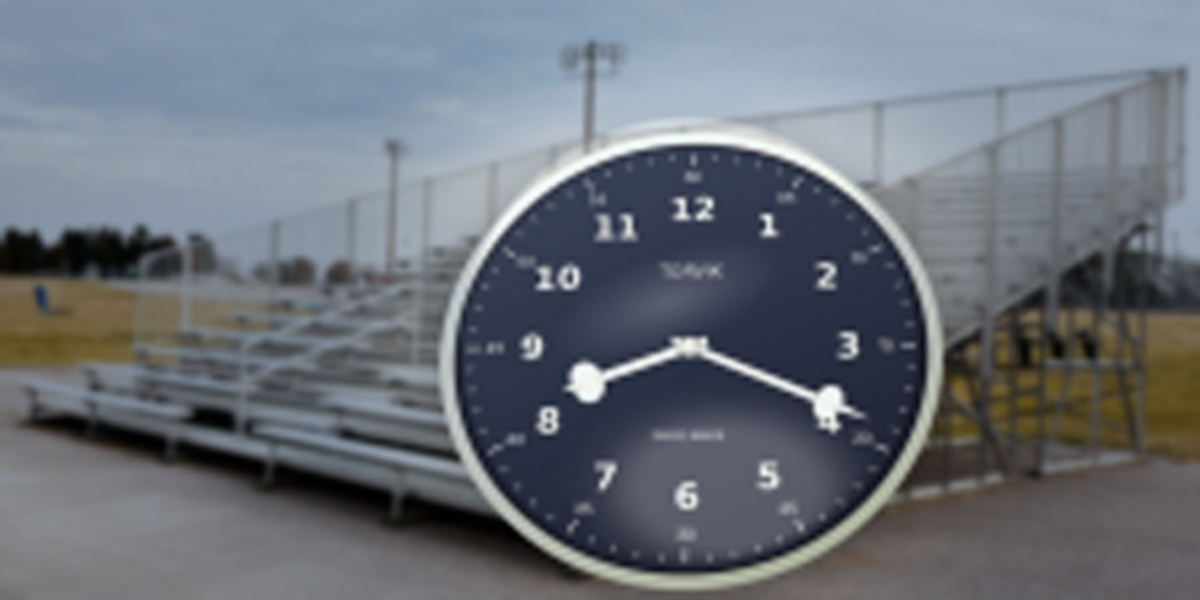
8h19
